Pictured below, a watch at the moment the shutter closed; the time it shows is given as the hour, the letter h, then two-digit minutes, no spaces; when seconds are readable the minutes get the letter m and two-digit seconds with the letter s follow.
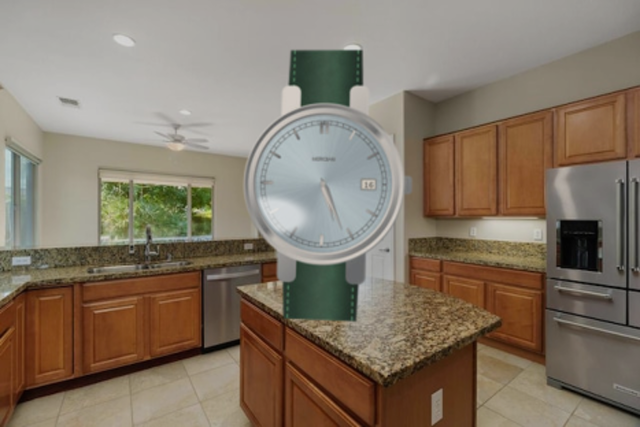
5h26
